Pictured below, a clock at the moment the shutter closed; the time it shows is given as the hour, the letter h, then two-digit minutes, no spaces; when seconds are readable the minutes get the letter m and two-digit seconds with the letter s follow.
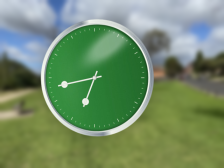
6h43
